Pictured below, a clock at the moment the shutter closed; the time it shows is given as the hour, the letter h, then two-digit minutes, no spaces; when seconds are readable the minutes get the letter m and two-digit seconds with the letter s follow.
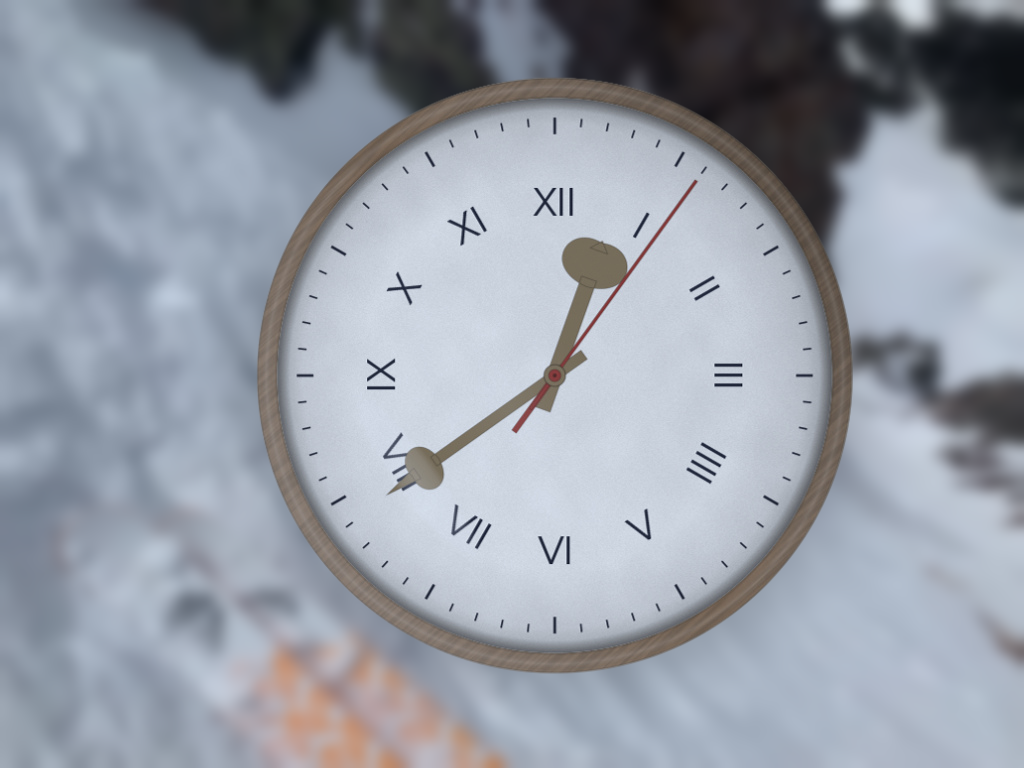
12h39m06s
